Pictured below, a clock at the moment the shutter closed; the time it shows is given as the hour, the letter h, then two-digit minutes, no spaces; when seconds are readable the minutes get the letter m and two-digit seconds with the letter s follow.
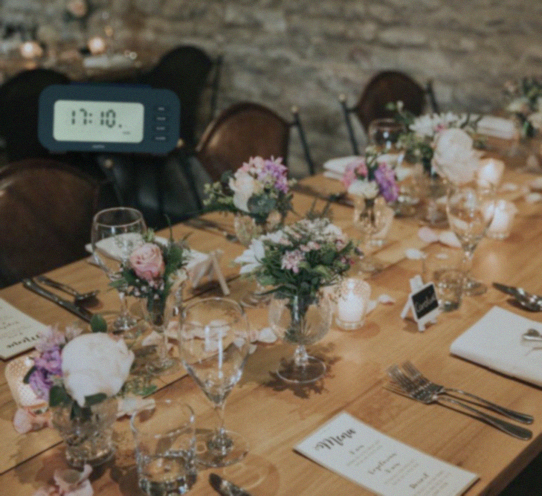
17h10
